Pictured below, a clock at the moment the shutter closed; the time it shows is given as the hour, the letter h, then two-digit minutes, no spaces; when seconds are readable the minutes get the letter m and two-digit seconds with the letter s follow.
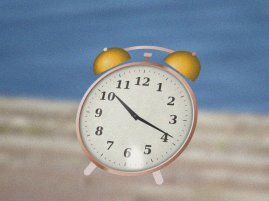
10h19
